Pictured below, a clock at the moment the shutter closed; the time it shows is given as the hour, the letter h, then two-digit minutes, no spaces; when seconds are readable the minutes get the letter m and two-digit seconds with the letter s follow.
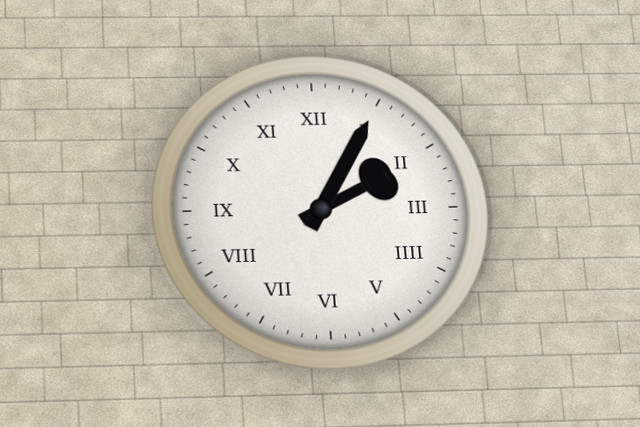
2h05
